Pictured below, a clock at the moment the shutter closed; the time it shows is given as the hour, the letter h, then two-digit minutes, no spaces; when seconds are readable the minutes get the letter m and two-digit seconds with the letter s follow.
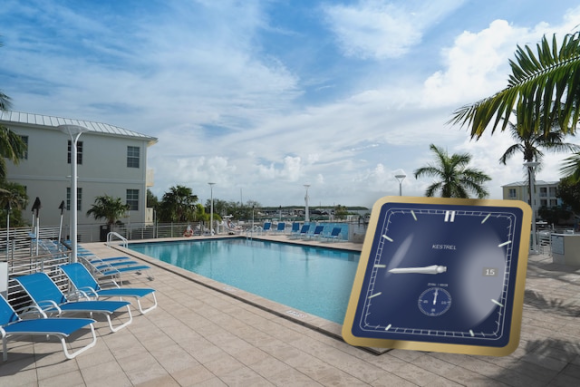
8h44
